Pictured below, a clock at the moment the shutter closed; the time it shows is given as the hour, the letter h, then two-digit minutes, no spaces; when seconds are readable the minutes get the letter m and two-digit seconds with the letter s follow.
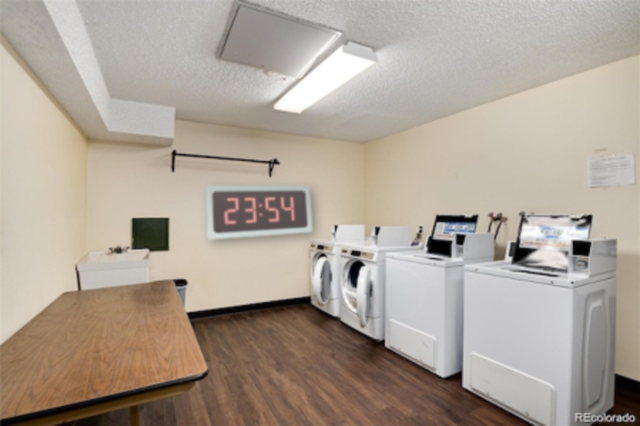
23h54
